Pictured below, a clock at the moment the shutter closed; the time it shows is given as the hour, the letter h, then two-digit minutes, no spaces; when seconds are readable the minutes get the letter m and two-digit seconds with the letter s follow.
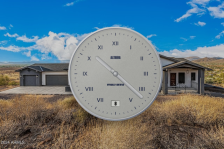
10h22
